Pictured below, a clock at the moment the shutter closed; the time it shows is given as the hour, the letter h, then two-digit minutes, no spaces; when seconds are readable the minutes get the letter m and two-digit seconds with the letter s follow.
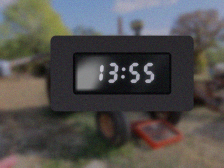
13h55
